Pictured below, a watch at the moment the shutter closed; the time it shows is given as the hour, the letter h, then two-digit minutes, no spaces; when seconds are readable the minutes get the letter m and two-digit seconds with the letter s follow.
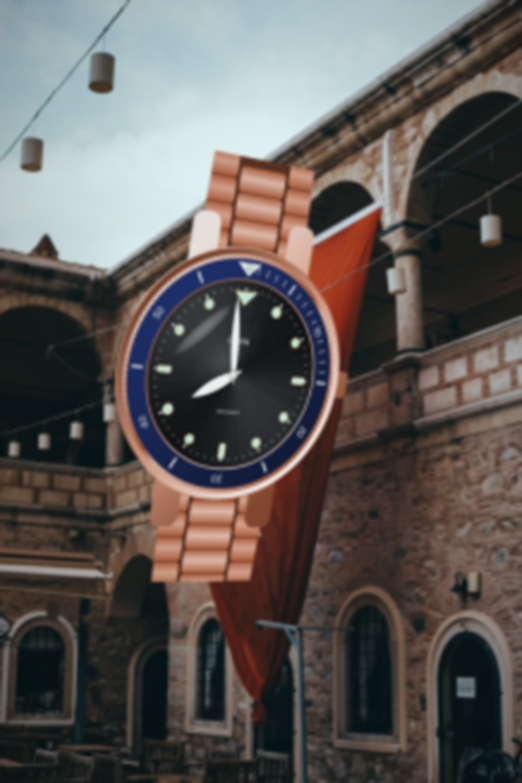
7h59
